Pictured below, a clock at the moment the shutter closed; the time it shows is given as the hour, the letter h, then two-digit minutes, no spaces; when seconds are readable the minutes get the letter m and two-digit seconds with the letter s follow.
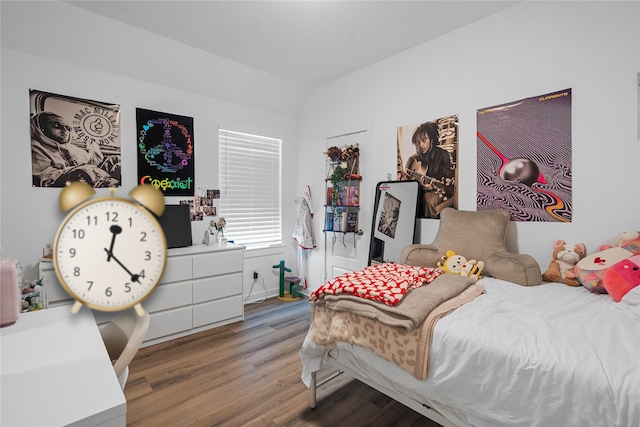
12h22
